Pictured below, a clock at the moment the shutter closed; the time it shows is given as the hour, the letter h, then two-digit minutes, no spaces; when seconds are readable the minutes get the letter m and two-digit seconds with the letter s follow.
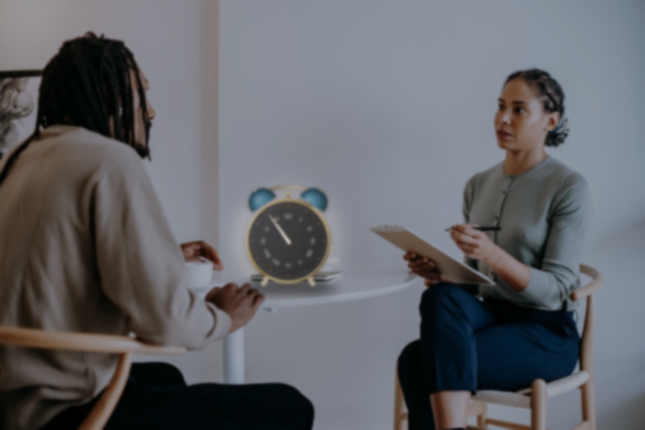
10h54
